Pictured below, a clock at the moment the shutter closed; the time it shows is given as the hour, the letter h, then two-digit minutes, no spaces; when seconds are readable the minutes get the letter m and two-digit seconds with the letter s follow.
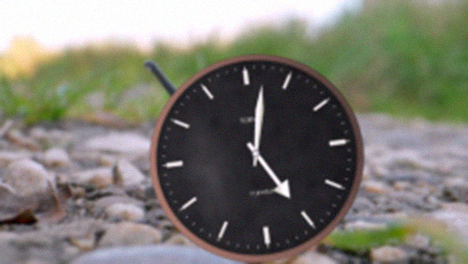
5h02
